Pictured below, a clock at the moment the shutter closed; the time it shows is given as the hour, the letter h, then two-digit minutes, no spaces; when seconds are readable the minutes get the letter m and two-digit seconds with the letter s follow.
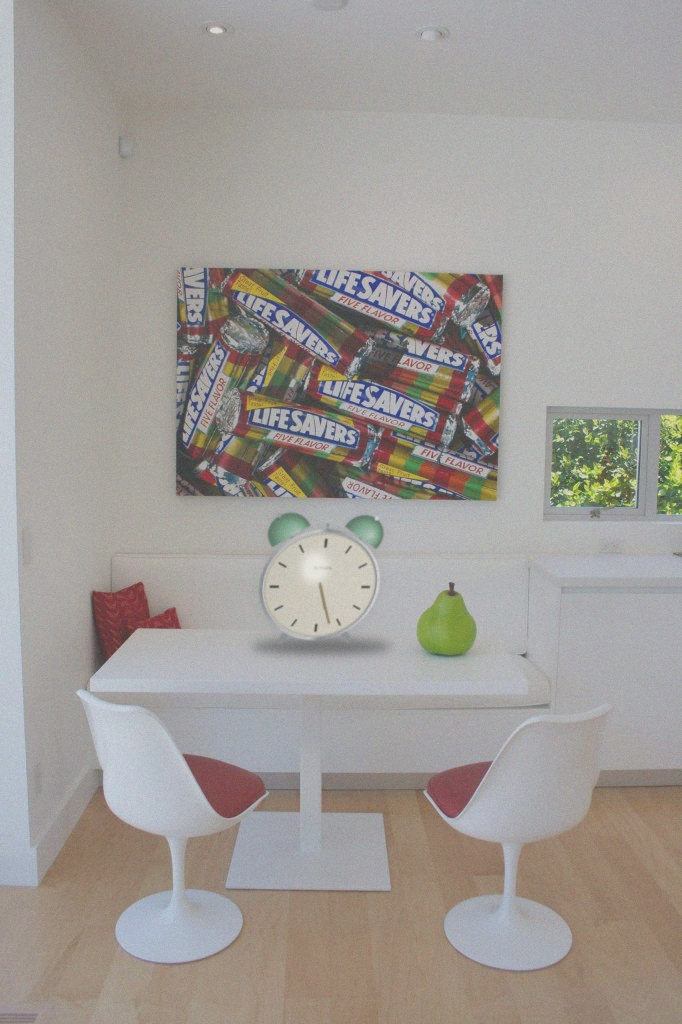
5h27
